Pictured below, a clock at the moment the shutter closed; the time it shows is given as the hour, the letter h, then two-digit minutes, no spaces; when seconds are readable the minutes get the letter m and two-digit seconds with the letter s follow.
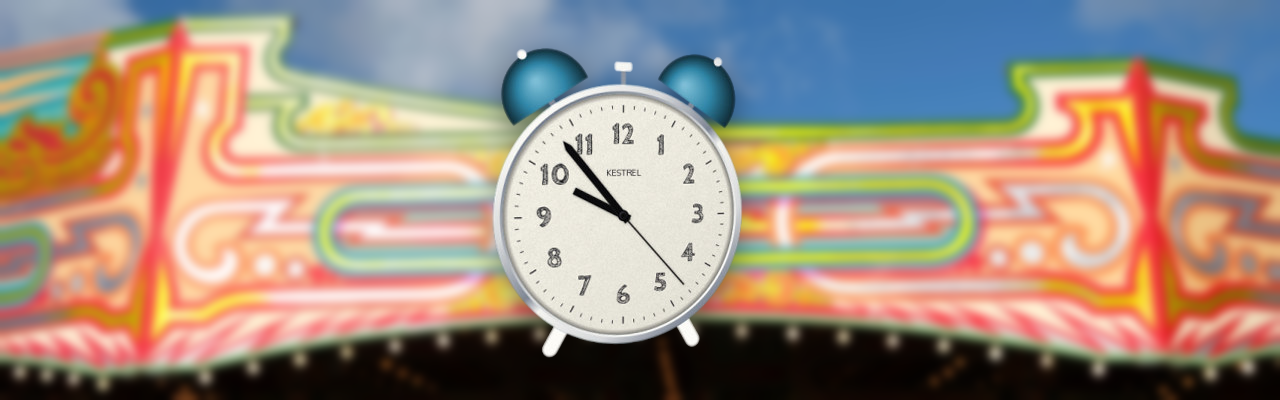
9h53m23s
